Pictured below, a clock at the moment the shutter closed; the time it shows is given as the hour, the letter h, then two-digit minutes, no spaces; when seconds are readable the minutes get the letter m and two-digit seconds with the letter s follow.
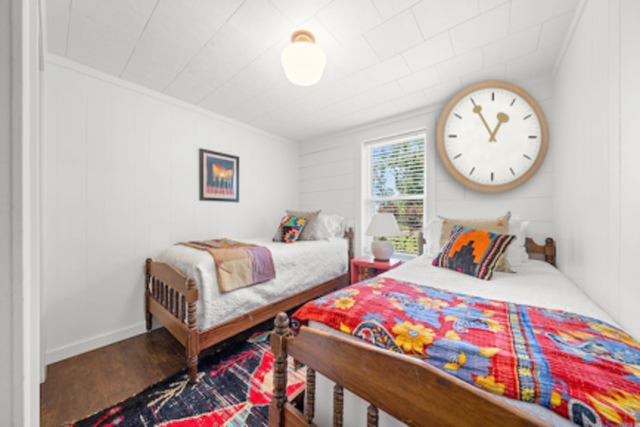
12h55
